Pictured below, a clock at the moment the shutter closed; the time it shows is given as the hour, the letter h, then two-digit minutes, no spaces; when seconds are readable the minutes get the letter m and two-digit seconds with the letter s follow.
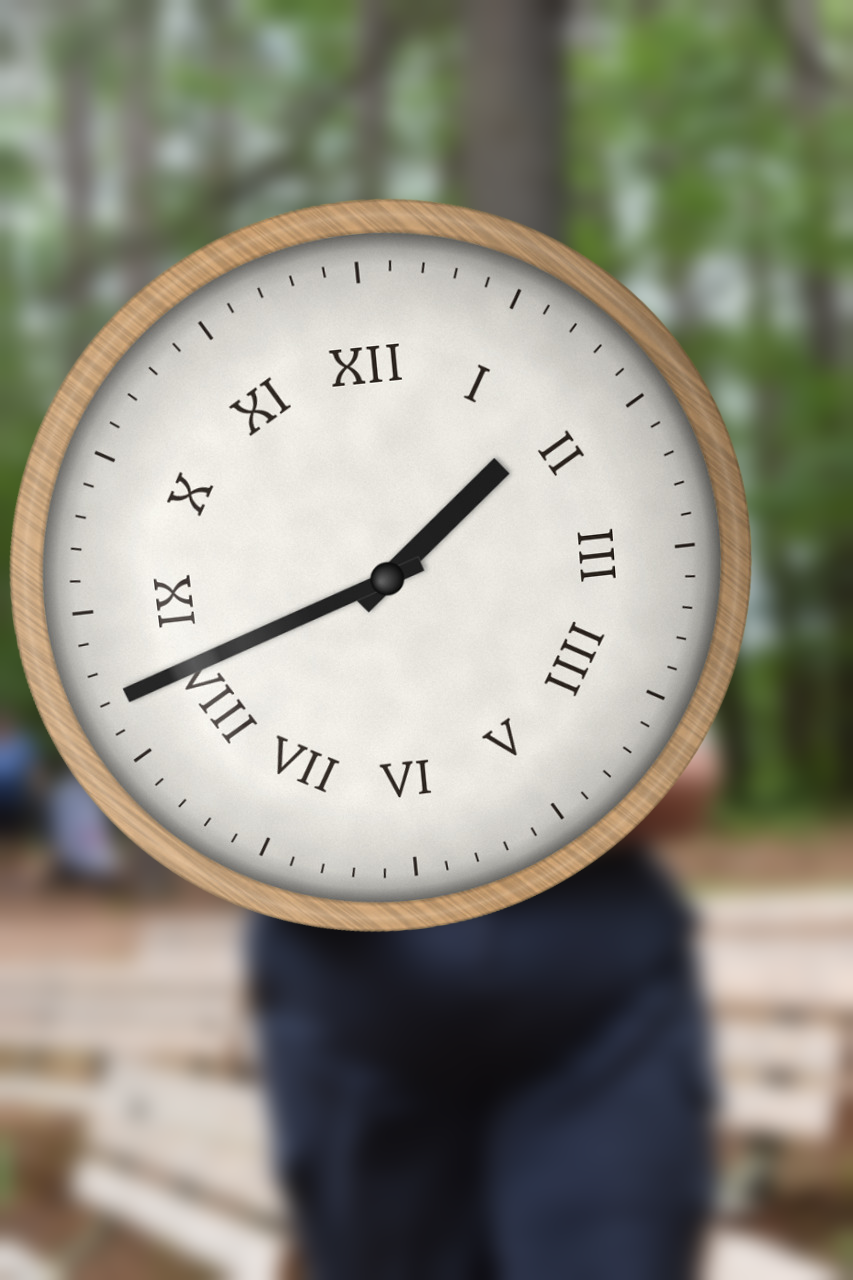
1h42
